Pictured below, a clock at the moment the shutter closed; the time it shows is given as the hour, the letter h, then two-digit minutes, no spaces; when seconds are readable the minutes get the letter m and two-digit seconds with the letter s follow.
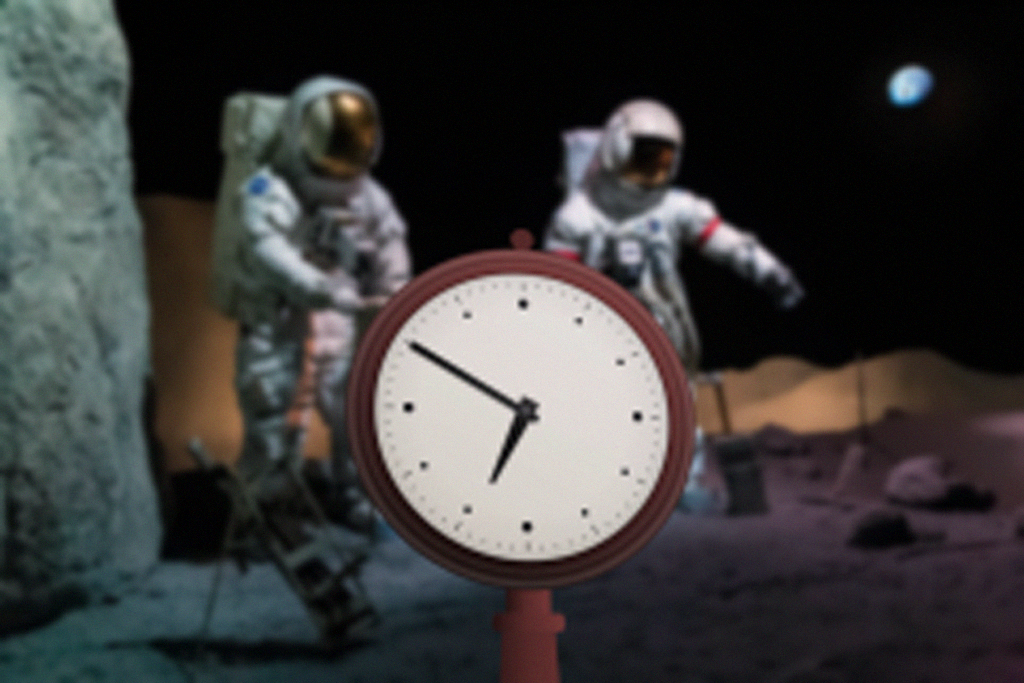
6h50
